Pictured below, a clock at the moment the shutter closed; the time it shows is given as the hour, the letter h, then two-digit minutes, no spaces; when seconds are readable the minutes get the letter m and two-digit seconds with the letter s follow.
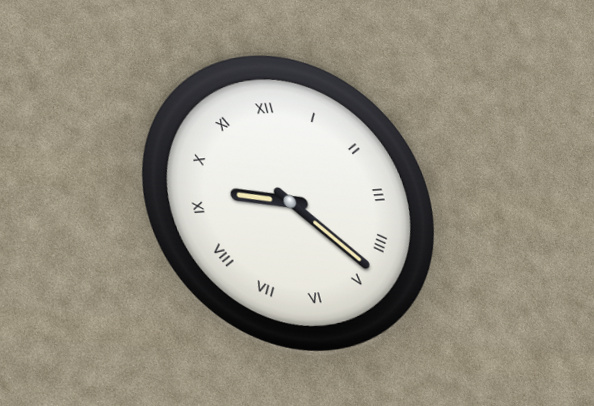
9h23
